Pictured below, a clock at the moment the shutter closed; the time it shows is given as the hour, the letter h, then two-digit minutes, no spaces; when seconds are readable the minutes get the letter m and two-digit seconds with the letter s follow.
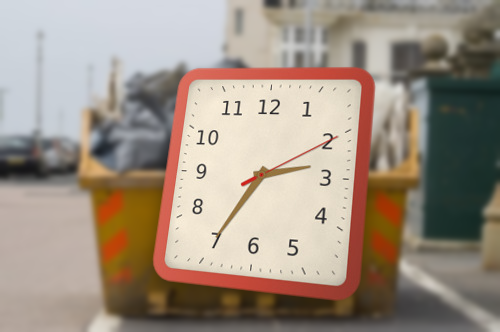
2h35m10s
